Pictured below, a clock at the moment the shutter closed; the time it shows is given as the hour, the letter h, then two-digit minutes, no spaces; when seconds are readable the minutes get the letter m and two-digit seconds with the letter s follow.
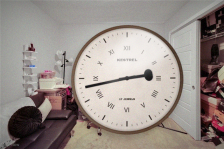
2h43
